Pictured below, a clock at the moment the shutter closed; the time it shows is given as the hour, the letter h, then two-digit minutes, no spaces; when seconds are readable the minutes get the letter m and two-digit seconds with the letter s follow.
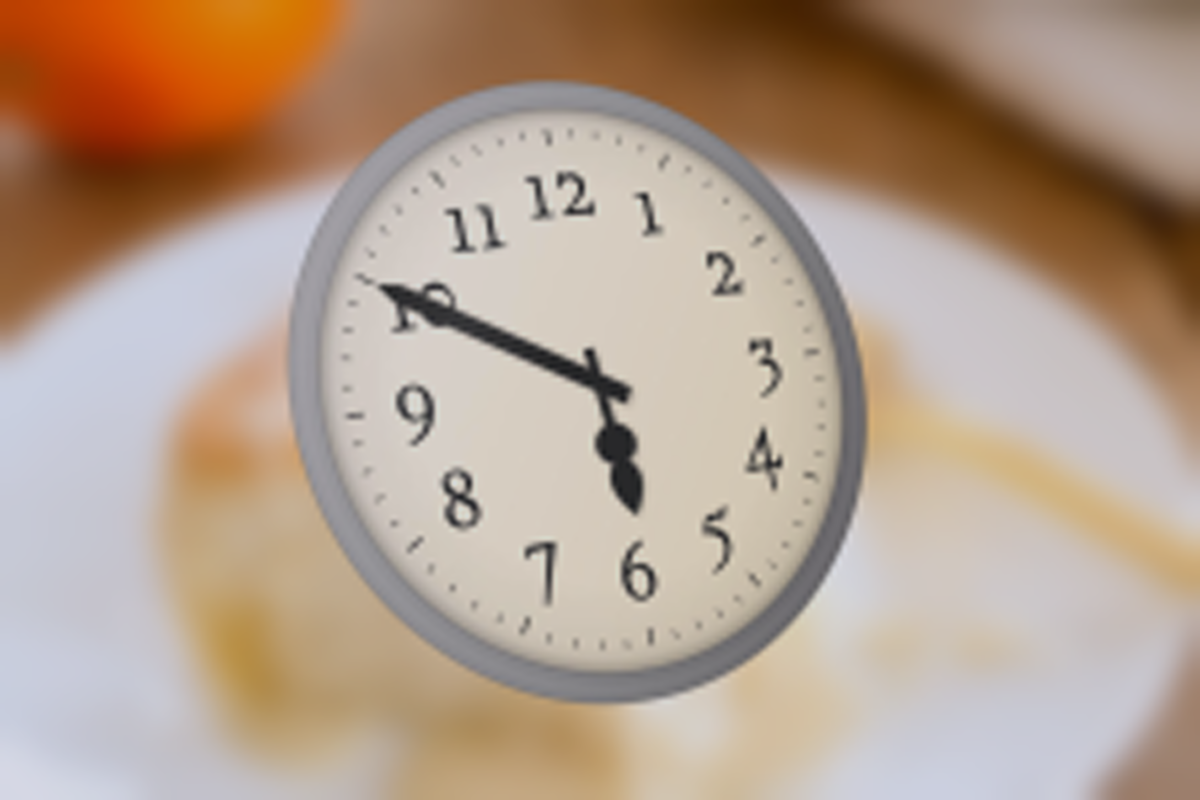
5h50
